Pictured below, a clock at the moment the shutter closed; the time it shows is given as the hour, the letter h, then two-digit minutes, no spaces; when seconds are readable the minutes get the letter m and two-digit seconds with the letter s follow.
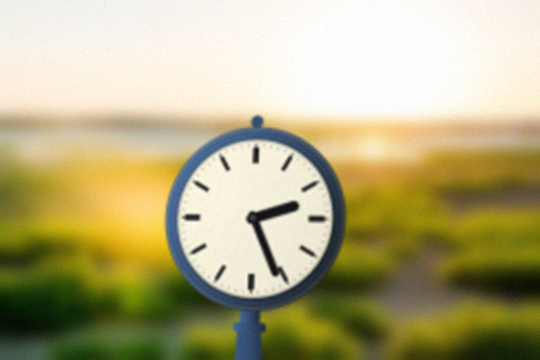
2h26
